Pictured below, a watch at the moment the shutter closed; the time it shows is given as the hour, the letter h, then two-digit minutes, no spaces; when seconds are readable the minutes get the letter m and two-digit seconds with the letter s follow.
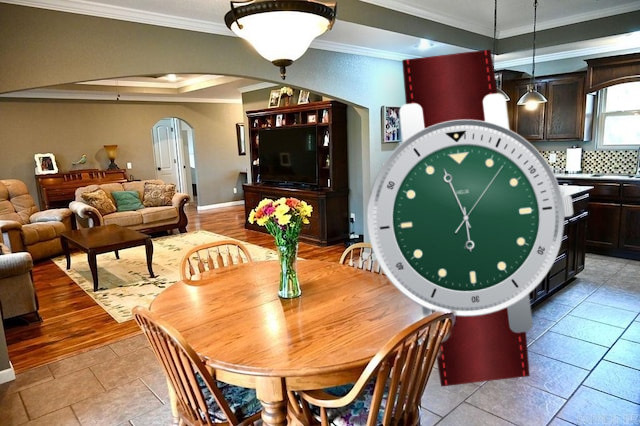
5h57m07s
